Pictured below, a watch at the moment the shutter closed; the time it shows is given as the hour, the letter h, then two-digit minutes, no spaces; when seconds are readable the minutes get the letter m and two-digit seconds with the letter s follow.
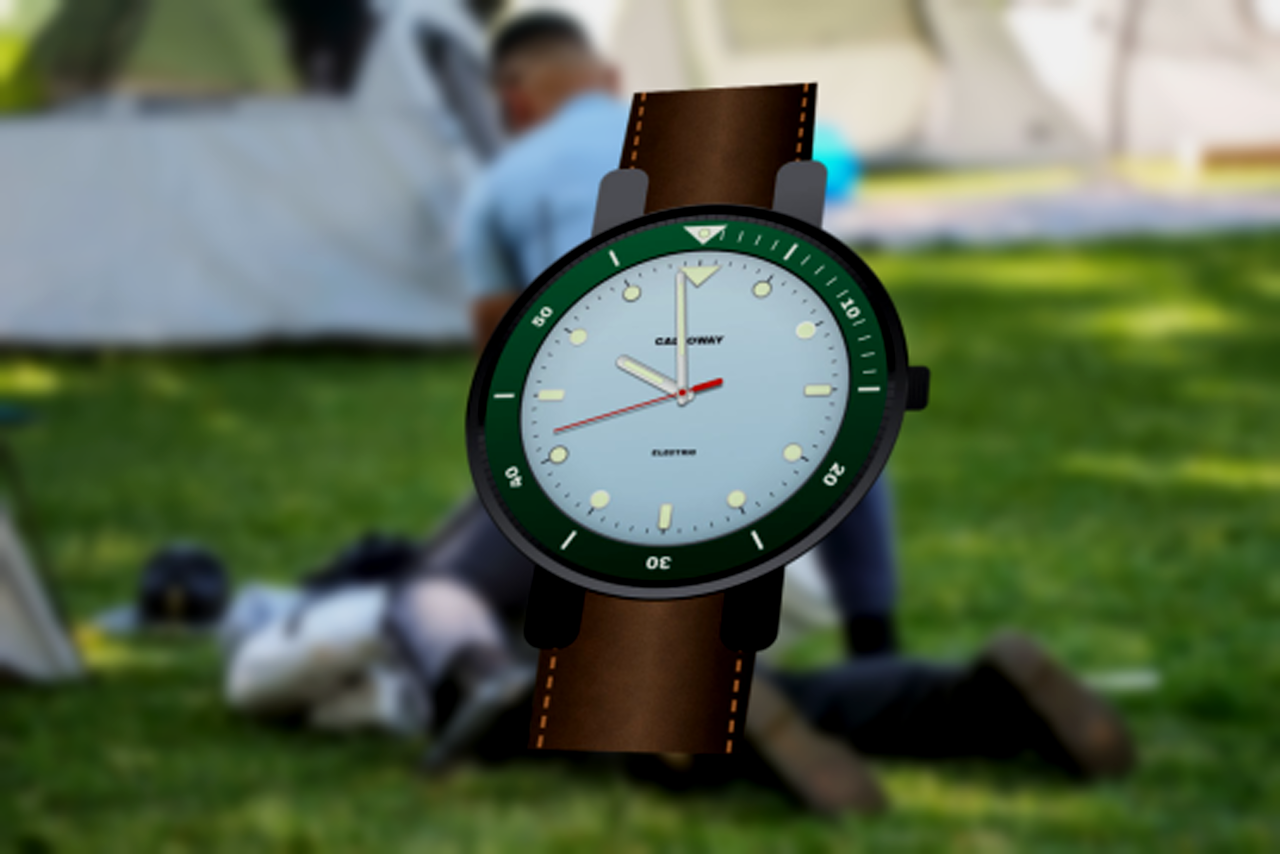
9h58m42s
